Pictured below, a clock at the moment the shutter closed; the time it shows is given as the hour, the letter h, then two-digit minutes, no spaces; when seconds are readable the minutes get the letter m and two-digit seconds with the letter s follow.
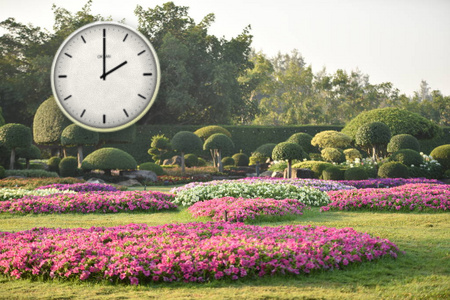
2h00
